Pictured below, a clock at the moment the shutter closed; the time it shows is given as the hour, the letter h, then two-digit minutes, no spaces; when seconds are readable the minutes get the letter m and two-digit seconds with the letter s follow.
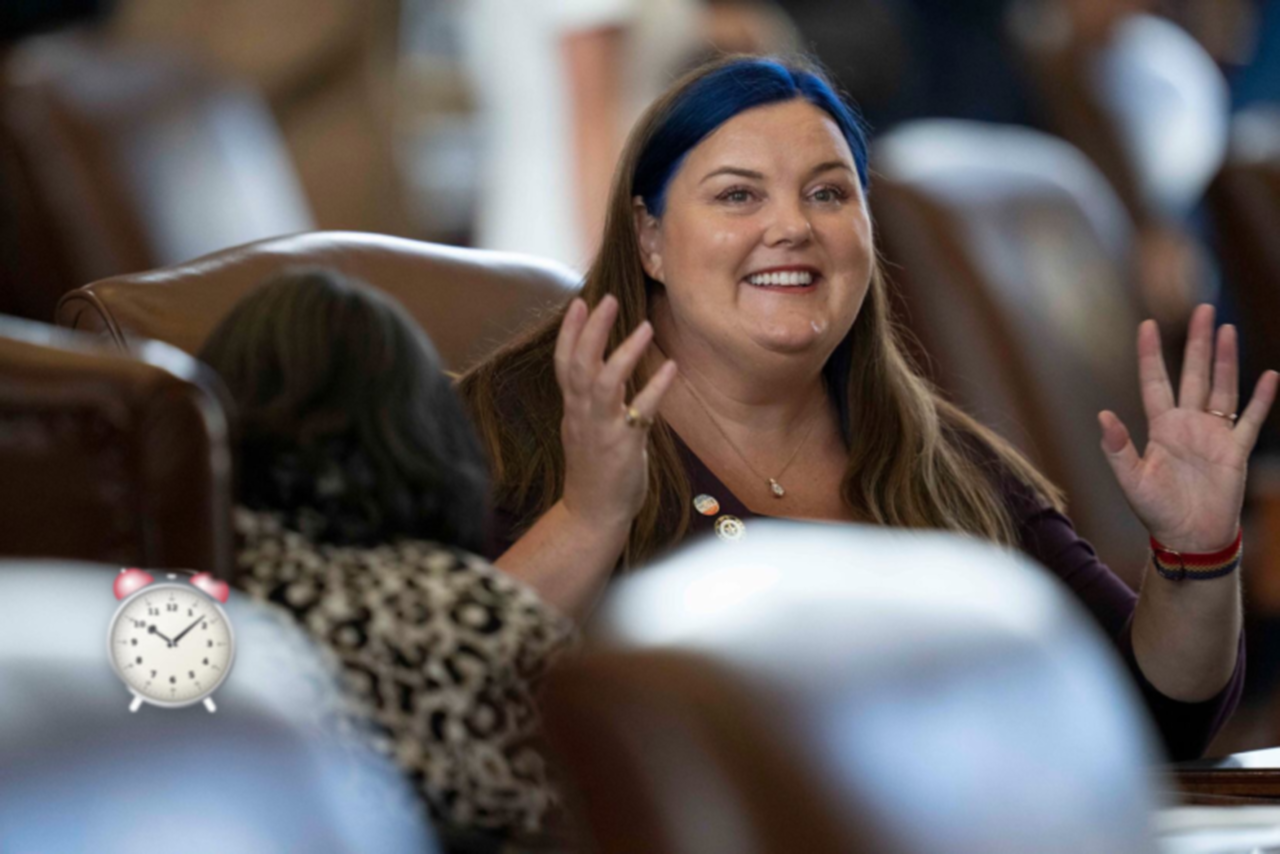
10h08
